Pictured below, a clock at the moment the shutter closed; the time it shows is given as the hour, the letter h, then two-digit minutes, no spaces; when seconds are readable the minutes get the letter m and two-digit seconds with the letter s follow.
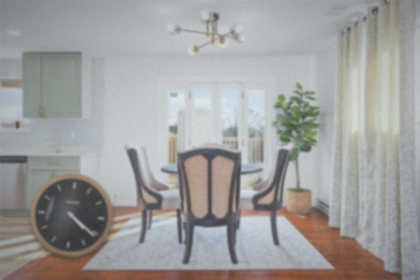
4h21
